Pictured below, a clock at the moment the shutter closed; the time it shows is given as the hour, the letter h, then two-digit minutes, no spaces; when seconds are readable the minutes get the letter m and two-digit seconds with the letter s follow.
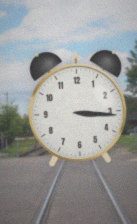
3h16
